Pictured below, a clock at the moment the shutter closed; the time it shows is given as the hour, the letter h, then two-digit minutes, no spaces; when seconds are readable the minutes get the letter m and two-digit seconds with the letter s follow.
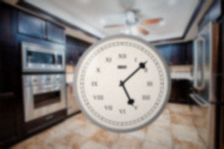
5h08
